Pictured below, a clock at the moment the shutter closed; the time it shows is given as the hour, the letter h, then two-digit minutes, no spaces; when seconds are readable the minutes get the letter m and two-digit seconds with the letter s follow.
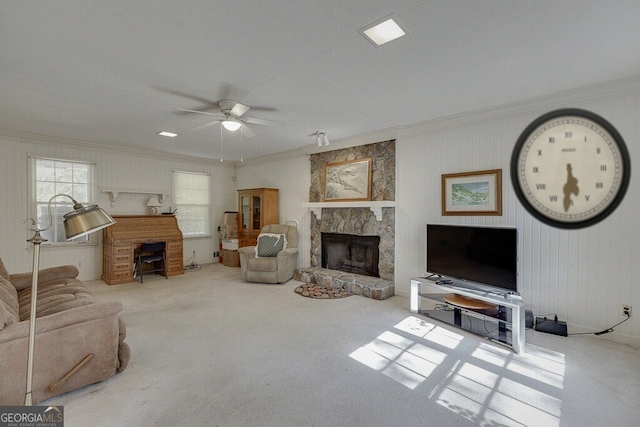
5h31
